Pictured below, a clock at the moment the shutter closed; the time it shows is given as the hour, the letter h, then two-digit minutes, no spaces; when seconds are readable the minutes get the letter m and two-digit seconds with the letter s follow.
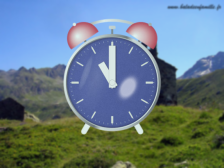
11h00
